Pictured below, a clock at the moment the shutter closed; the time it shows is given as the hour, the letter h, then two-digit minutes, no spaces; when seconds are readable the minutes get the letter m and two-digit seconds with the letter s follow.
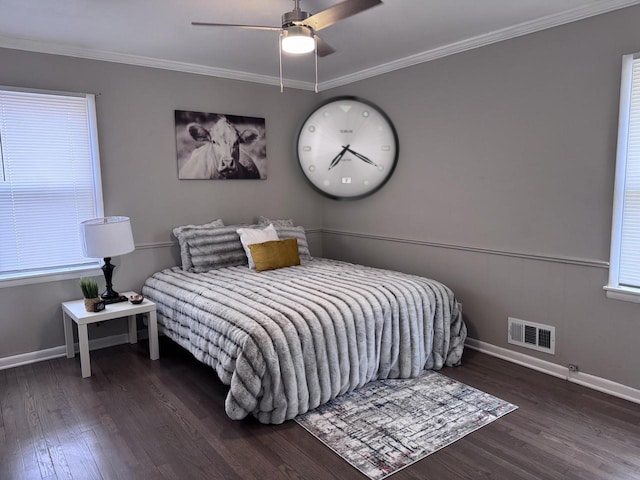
7h20
